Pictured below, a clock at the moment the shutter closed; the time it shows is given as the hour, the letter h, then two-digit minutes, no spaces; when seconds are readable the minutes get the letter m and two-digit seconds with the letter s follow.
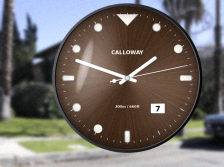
1h48m13s
